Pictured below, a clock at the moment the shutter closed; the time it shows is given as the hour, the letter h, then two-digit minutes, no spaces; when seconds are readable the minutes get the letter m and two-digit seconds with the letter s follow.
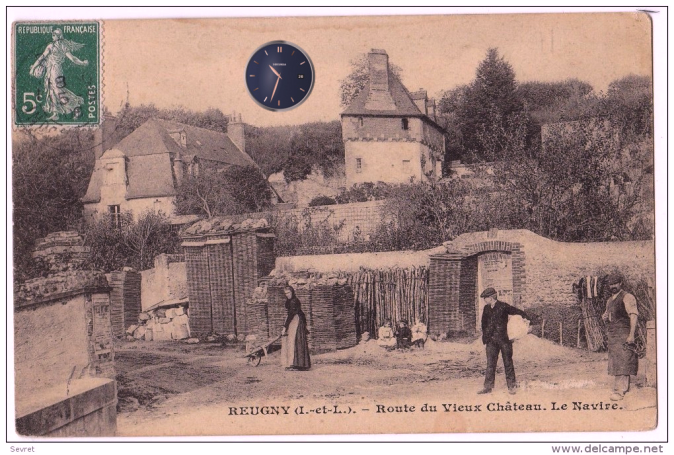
10h33
